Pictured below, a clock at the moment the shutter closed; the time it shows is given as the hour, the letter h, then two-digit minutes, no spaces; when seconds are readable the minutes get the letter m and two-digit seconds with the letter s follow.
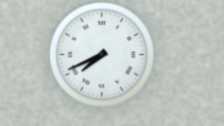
7h41
